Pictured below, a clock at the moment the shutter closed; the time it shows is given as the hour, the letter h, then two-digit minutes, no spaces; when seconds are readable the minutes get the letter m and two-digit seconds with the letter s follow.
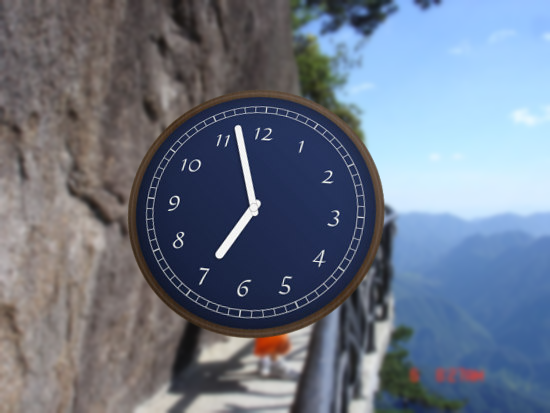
6h57
